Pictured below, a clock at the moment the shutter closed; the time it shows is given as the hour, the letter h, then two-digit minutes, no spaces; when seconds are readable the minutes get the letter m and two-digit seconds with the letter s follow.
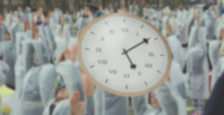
5h09
